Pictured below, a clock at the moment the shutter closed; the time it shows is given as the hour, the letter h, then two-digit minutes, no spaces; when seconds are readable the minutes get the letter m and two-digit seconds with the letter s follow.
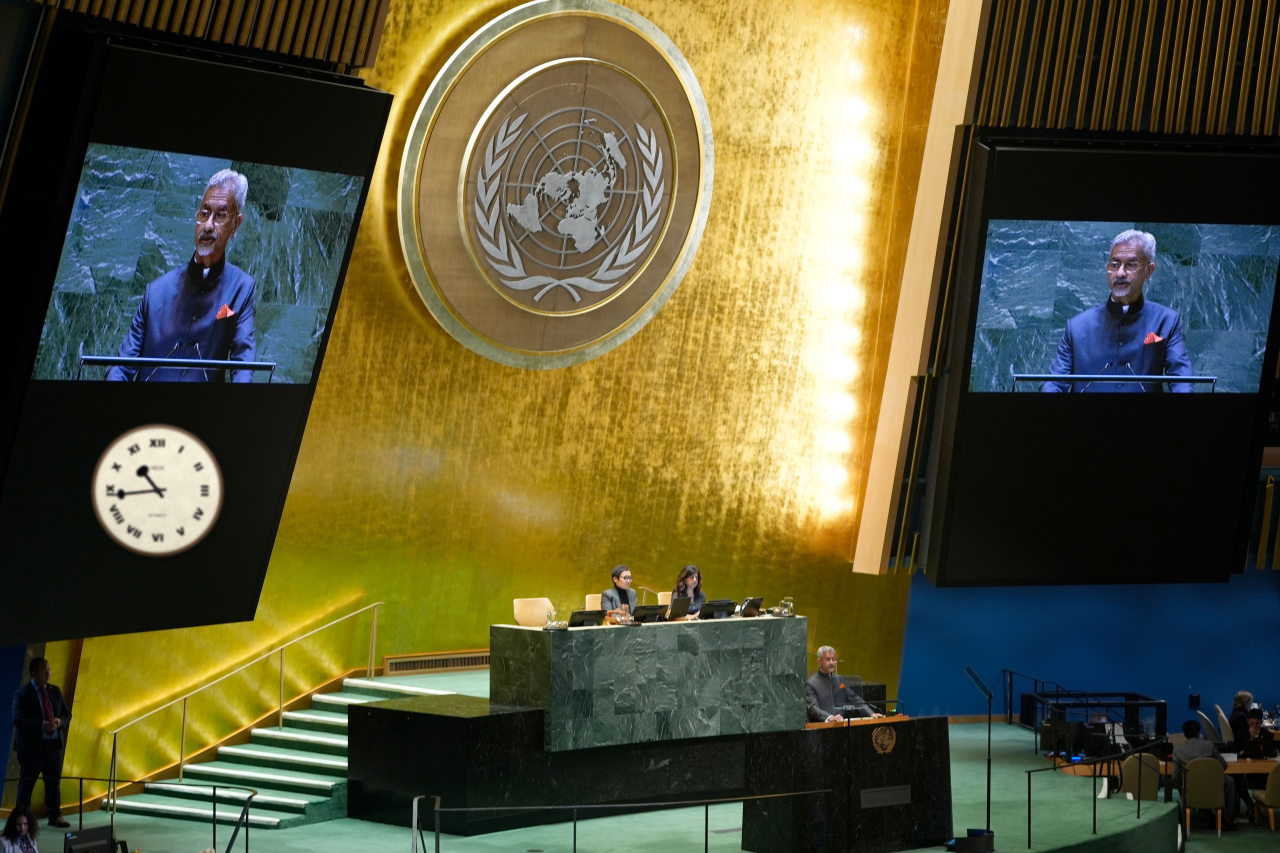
10h44
